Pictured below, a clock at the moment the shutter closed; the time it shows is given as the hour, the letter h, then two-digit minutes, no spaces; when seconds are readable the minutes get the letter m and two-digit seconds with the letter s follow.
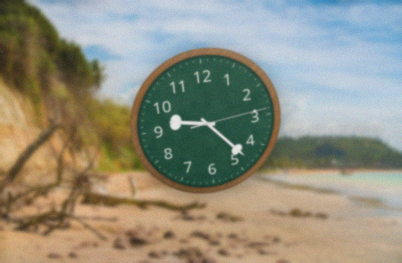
9h23m14s
